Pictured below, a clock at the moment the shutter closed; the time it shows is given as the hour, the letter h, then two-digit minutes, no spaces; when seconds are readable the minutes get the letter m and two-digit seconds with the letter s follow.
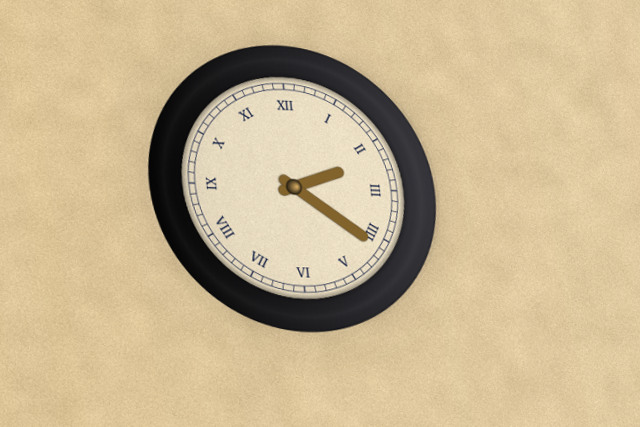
2h21
